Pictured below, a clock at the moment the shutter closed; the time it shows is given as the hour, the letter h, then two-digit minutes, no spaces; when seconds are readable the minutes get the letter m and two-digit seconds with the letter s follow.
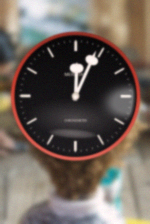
12h04
